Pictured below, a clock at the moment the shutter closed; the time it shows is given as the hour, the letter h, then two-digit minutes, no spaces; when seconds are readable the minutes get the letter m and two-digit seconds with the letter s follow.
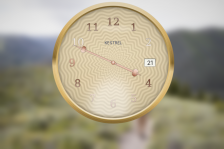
3h49
